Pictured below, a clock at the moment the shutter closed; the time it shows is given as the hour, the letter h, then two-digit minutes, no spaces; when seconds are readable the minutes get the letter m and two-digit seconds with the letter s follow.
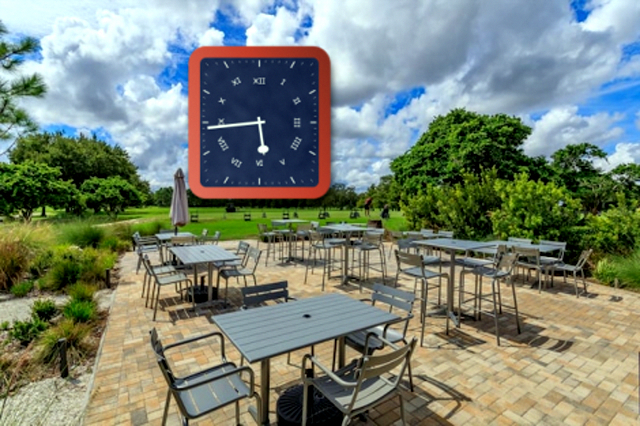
5h44
